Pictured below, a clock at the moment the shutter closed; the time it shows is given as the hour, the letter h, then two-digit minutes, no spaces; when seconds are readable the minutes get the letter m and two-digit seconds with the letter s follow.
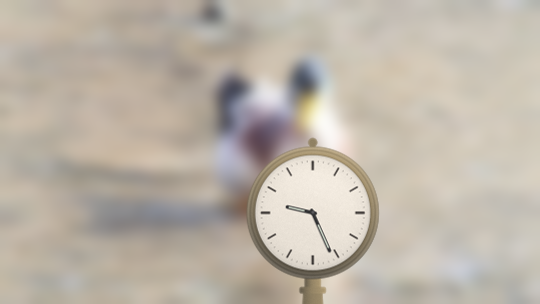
9h26
